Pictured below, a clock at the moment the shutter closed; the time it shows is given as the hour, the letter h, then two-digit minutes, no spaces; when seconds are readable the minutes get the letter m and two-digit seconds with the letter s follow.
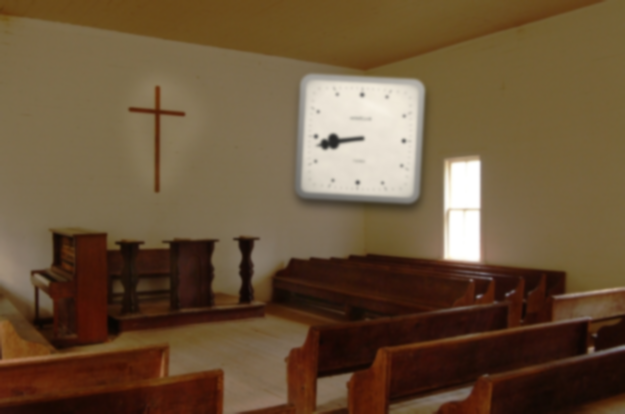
8h43
